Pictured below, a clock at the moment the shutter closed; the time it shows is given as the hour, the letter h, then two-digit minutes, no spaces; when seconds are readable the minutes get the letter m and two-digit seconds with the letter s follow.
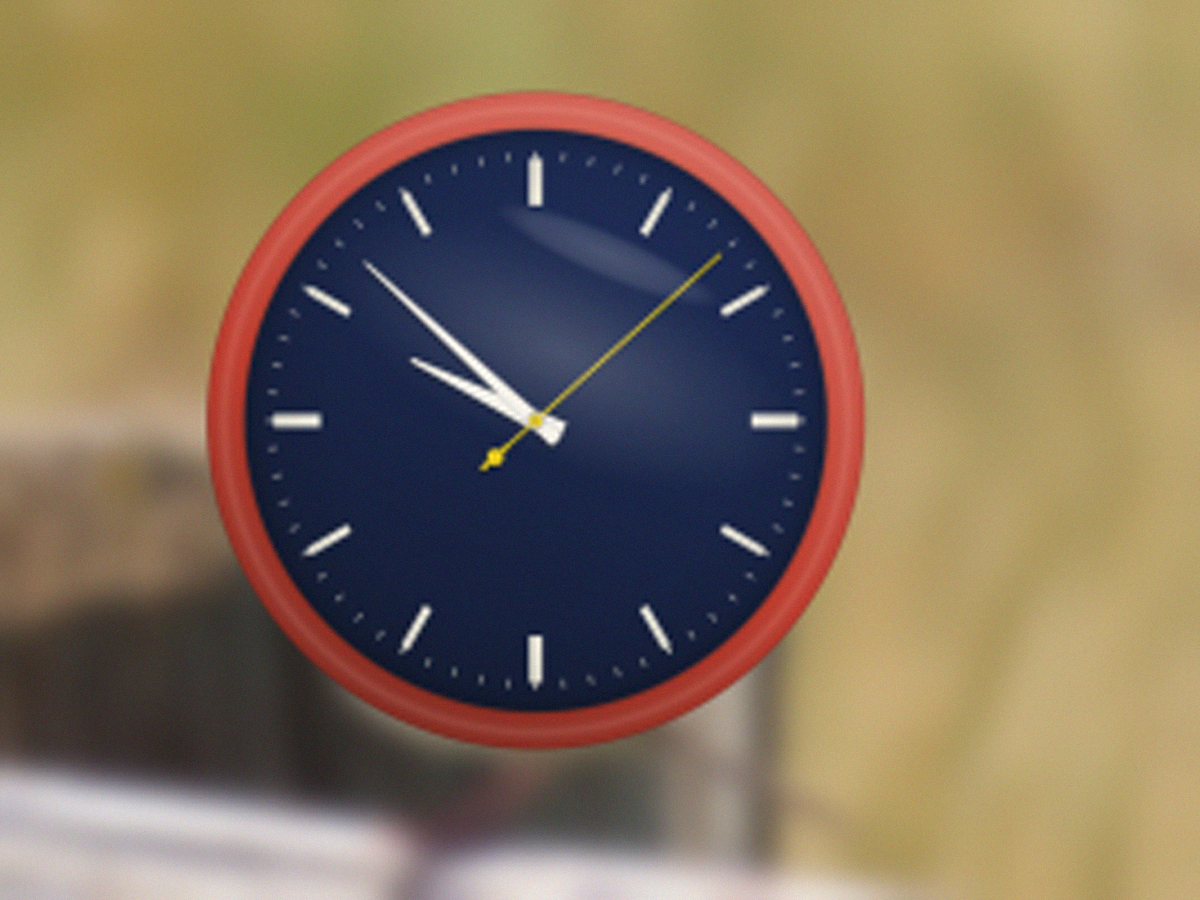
9h52m08s
